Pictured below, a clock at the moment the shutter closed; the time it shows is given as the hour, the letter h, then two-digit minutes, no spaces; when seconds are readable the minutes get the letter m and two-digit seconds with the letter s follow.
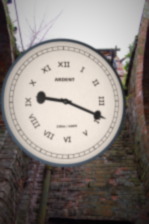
9h19
